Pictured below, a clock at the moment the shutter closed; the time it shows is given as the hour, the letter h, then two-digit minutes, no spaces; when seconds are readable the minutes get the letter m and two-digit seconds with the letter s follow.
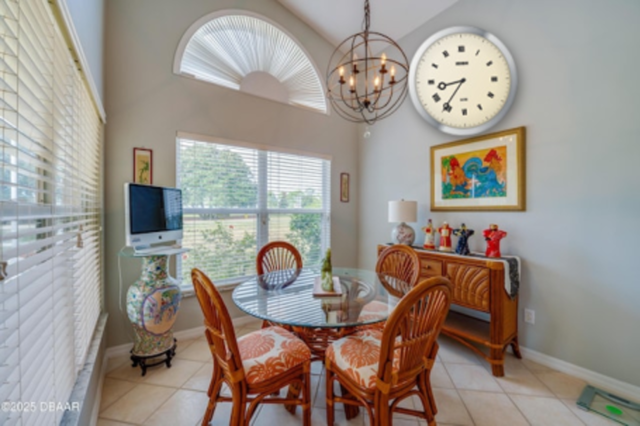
8h36
